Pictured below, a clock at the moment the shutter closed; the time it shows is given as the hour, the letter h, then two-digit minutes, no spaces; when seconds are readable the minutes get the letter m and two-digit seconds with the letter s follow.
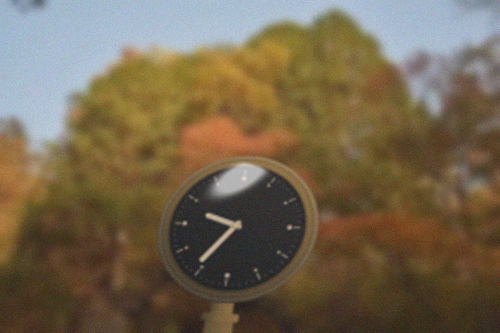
9h36
